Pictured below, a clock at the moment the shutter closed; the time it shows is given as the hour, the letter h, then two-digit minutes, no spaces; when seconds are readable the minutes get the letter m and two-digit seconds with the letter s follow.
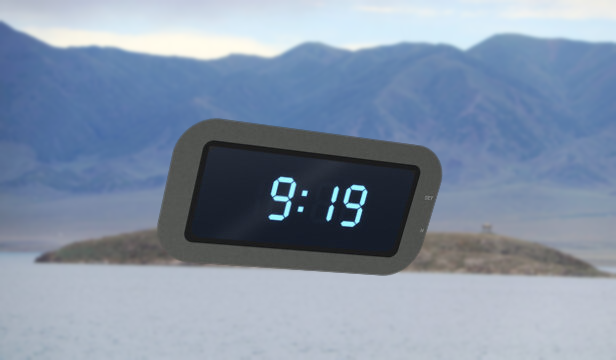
9h19
